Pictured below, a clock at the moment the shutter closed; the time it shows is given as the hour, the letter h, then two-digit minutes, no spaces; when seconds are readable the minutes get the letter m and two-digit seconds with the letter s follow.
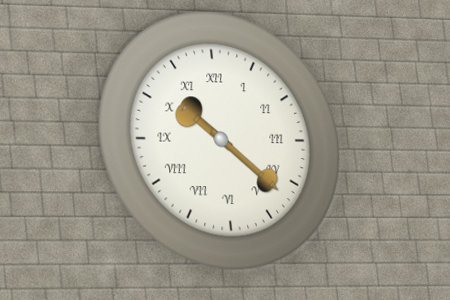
10h22
